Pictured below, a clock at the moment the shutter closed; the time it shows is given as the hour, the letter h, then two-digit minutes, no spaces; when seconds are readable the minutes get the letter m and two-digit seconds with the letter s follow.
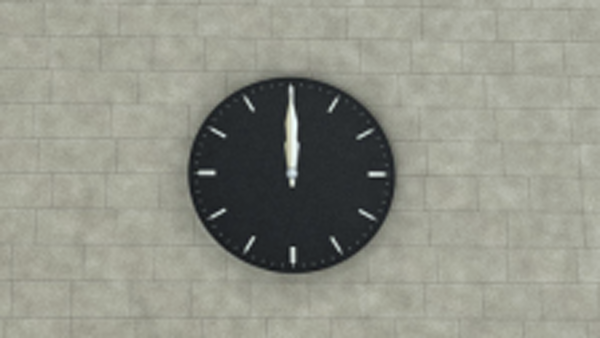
12h00
